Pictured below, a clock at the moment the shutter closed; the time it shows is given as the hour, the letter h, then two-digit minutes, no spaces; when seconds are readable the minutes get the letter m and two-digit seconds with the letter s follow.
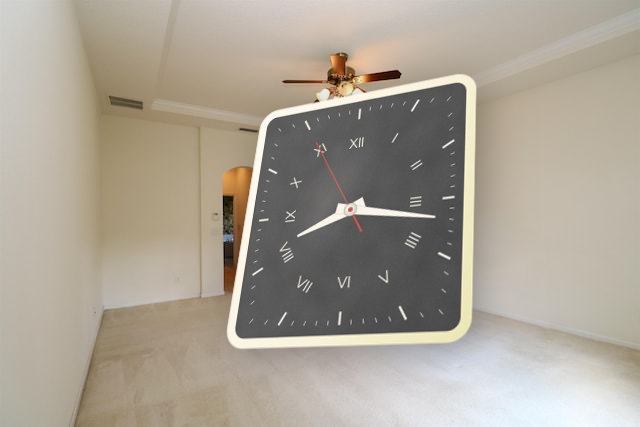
8h16m55s
